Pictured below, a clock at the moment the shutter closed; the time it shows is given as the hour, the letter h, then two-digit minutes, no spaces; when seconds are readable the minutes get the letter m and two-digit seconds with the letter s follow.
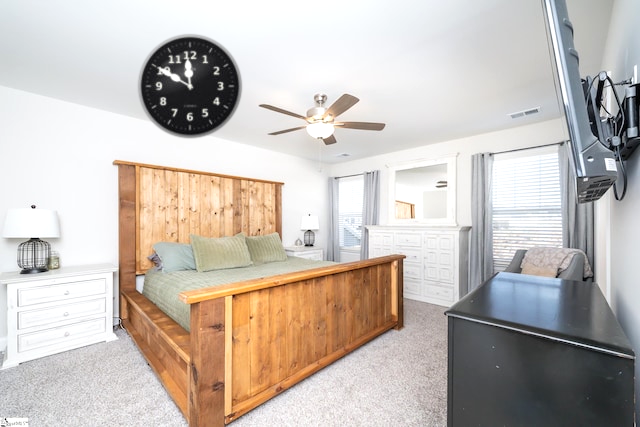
11h50
